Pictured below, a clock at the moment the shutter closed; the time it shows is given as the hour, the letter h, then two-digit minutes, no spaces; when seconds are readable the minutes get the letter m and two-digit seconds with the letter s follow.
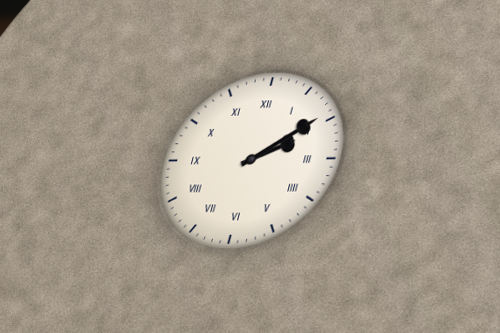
2h09
